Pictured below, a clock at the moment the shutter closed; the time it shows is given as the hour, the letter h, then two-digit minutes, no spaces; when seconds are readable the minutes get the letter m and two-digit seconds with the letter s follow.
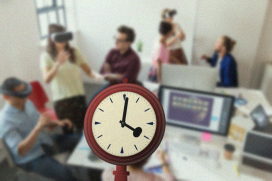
4h01
